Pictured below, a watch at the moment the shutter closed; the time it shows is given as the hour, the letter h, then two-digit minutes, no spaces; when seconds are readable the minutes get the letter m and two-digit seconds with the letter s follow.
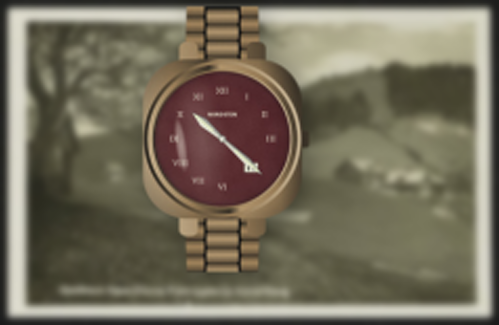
10h22
